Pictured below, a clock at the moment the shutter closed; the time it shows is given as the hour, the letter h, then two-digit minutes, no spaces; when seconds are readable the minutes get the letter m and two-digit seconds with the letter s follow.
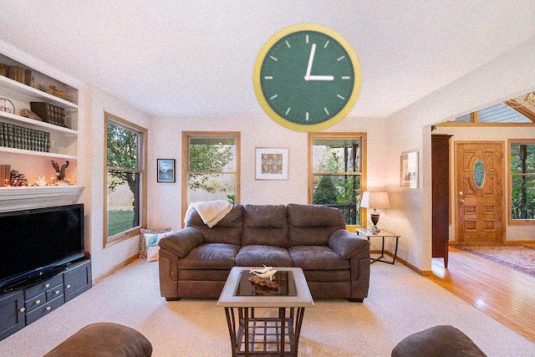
3h02
